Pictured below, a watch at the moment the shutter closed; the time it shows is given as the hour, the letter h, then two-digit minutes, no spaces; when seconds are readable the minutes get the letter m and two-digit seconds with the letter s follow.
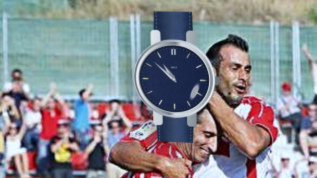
10h52
